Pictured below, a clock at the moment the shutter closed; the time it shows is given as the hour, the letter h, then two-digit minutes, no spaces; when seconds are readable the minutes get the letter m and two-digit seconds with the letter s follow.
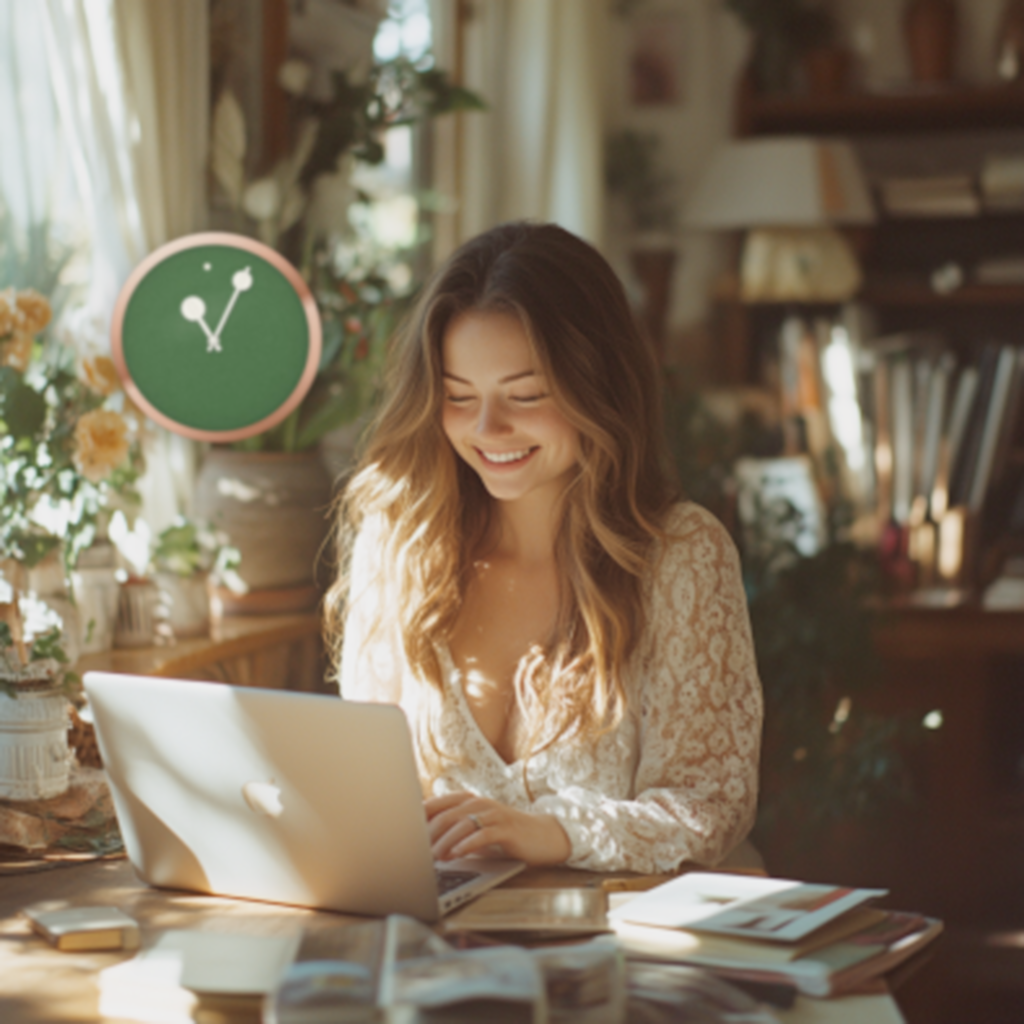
11h05
